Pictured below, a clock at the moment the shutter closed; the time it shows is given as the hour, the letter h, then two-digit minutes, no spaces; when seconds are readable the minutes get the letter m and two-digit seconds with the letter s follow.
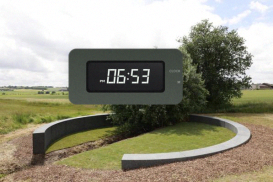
6h53
